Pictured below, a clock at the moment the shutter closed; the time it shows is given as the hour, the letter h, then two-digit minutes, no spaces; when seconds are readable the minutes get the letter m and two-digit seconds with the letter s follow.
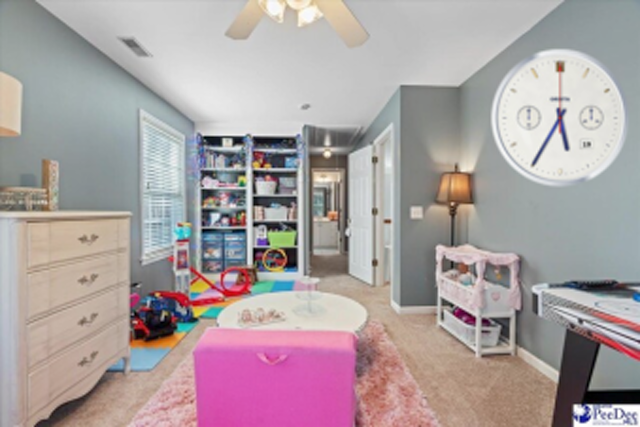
5h35
